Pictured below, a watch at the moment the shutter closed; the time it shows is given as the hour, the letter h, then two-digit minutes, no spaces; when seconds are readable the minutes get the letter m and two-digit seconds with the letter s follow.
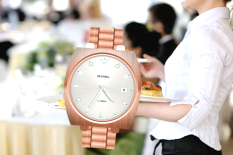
4h35
